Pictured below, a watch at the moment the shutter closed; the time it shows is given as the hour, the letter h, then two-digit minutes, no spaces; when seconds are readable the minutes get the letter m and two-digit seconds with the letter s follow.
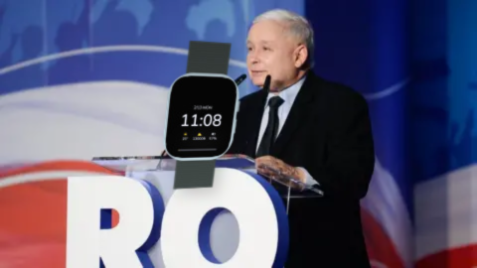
11h08
